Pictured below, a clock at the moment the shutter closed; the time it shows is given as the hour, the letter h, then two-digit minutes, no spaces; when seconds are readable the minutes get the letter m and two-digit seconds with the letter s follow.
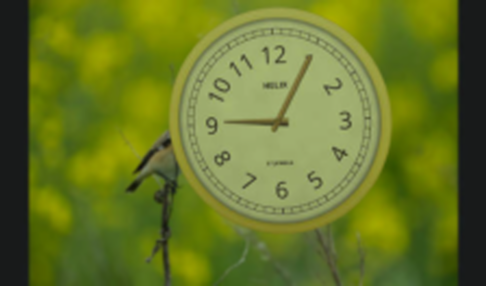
9h05
